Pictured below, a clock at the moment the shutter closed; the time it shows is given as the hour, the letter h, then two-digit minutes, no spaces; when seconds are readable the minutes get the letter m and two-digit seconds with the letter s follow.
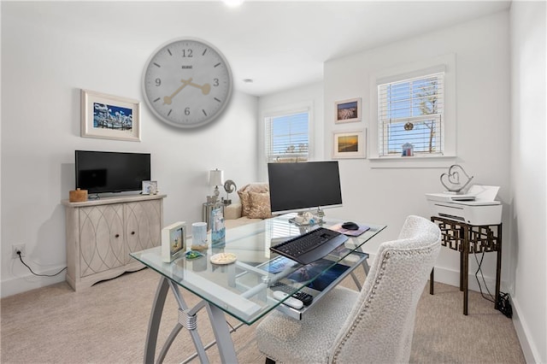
3h38
